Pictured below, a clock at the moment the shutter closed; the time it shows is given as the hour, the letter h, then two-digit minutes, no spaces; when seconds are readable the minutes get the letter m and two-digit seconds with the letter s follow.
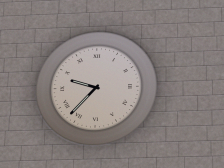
9h37
